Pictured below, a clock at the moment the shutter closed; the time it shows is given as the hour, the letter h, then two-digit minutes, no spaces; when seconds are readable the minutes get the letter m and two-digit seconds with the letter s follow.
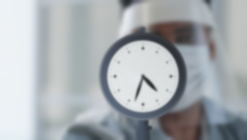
4h33
